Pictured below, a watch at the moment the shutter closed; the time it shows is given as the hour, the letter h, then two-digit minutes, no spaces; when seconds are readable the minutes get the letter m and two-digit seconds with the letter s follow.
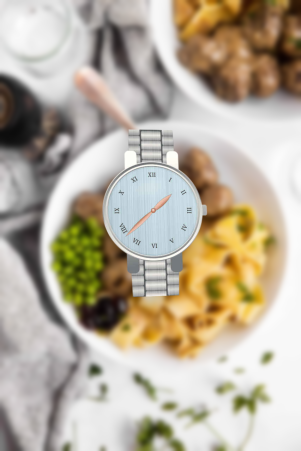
1h38
